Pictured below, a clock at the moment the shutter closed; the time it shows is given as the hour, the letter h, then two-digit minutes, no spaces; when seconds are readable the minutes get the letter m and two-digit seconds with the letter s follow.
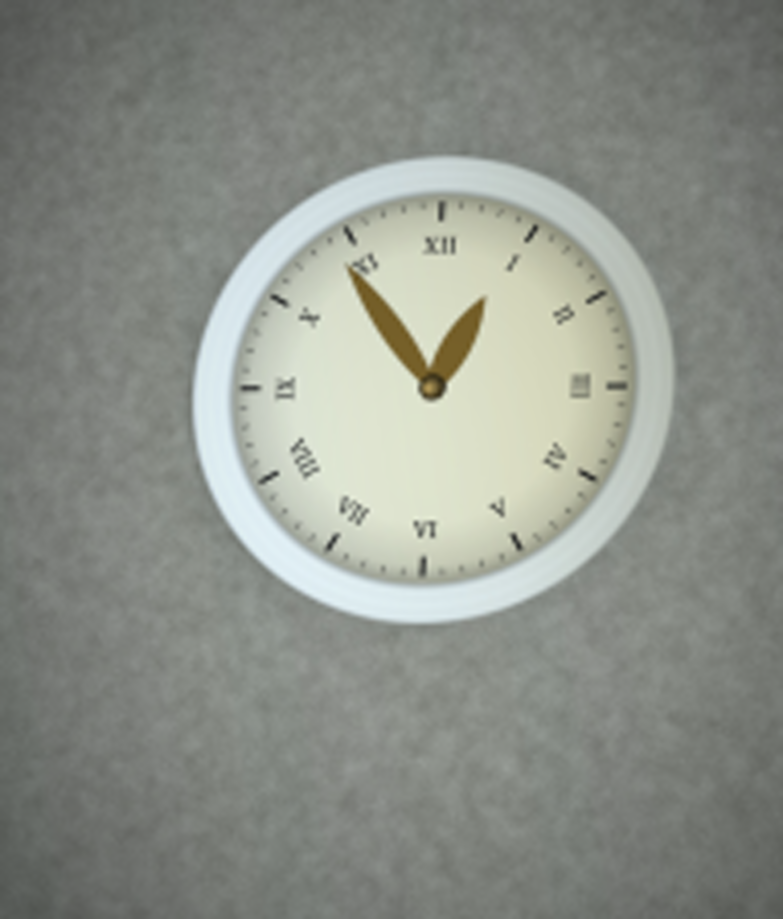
12h54
